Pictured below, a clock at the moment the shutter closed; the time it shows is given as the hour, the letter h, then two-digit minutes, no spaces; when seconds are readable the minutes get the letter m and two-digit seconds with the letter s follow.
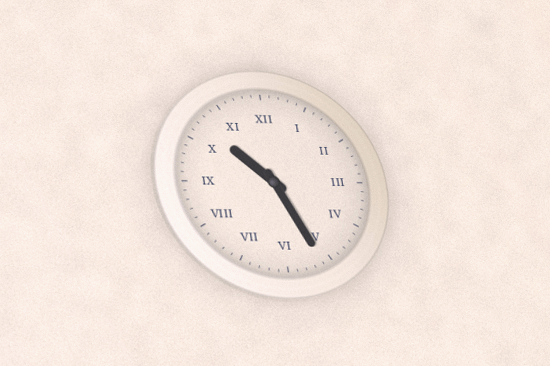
10h26
